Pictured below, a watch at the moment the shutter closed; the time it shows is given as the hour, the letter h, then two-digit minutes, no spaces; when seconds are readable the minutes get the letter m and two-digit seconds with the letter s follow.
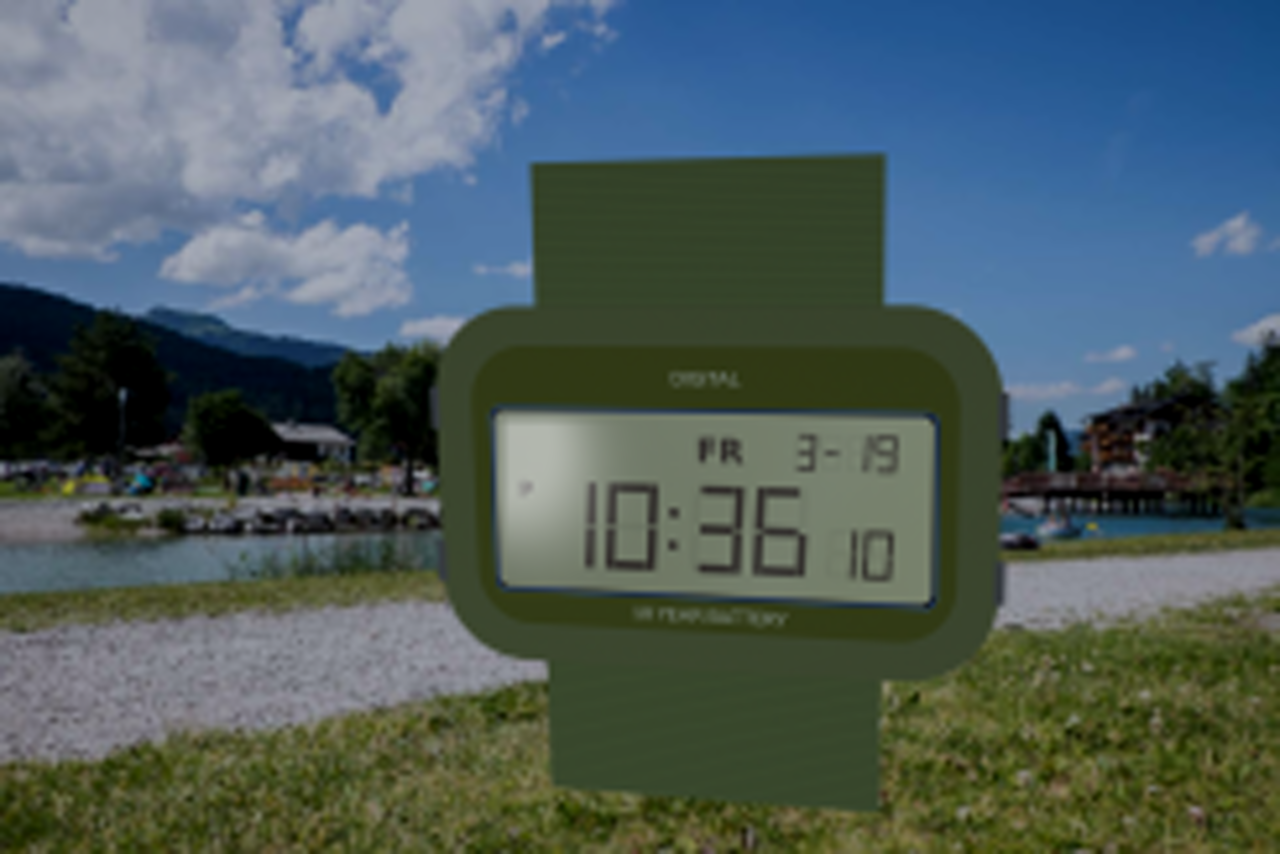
10h36m10s
